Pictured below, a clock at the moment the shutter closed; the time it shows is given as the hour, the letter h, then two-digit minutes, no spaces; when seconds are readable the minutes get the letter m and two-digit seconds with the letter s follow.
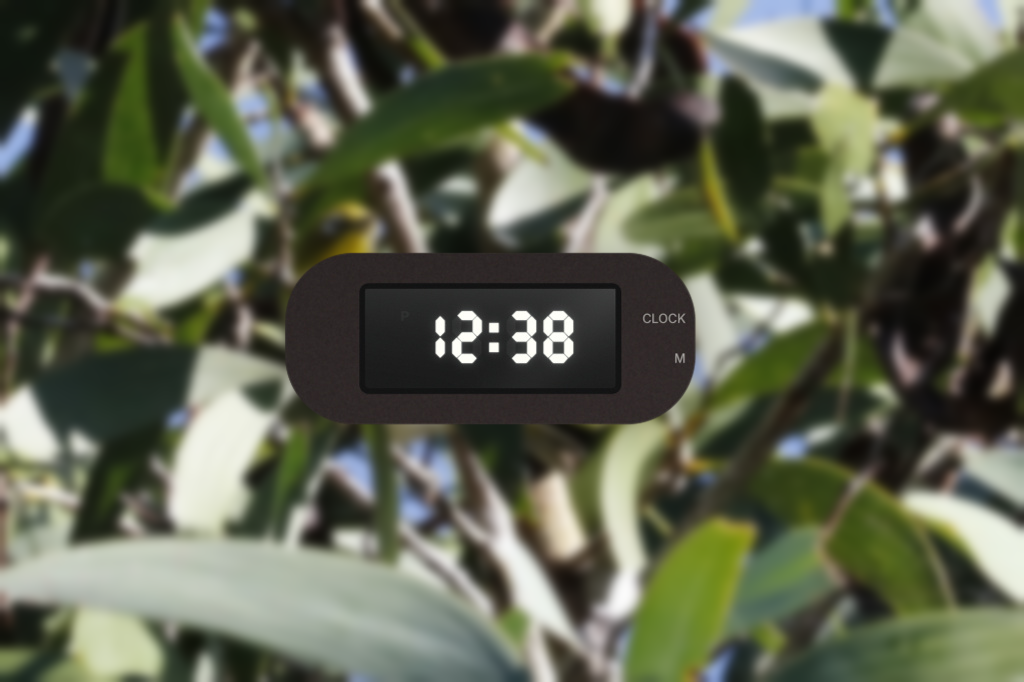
12h38
